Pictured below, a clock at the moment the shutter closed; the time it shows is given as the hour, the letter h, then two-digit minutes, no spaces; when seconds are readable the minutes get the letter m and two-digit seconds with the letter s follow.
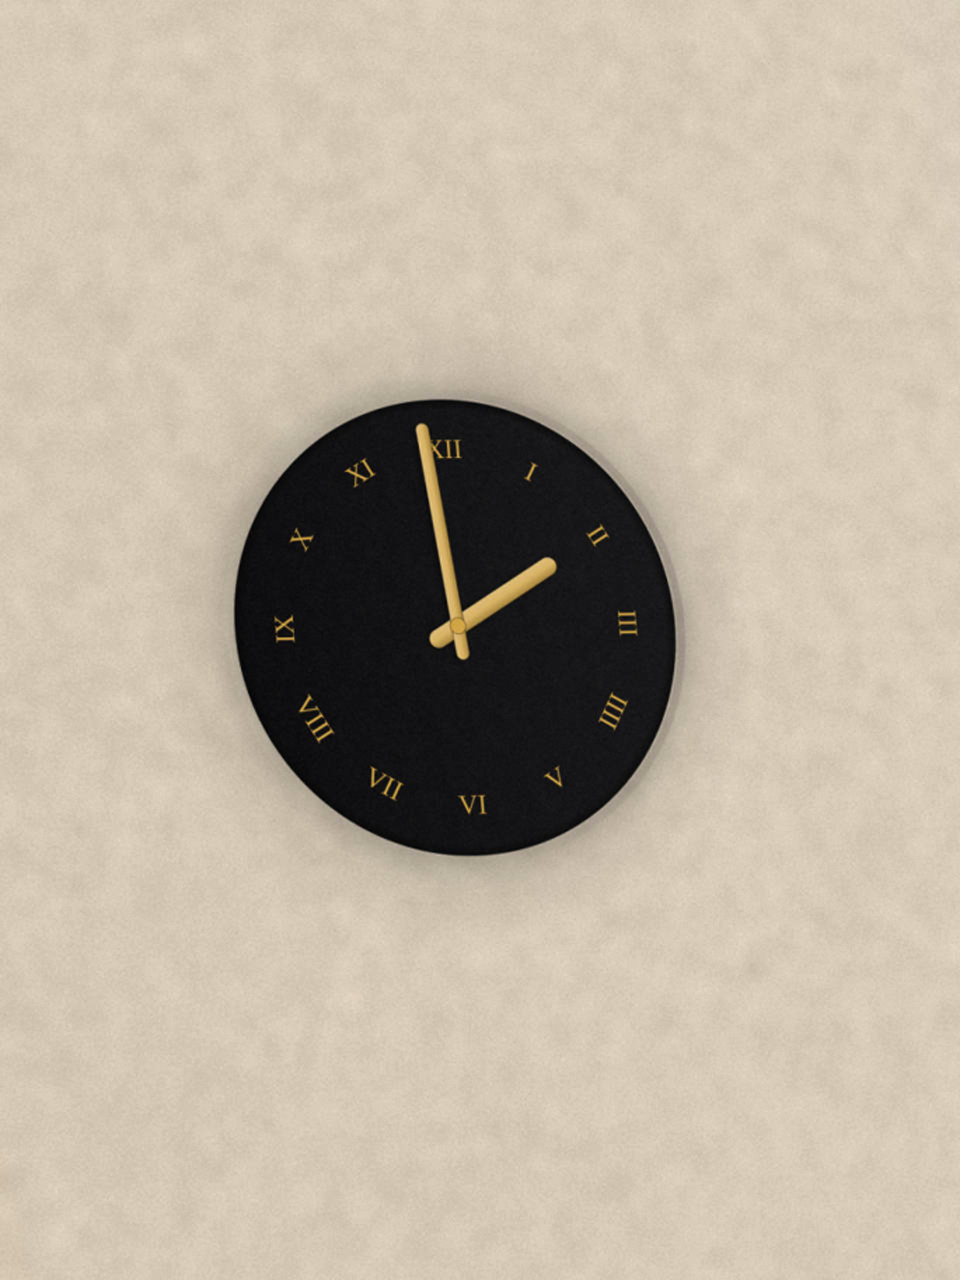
1h59
